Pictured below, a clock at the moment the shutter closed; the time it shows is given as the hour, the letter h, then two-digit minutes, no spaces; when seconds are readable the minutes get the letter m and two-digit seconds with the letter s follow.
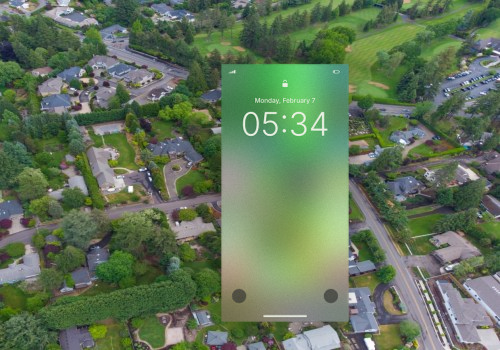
5h34
